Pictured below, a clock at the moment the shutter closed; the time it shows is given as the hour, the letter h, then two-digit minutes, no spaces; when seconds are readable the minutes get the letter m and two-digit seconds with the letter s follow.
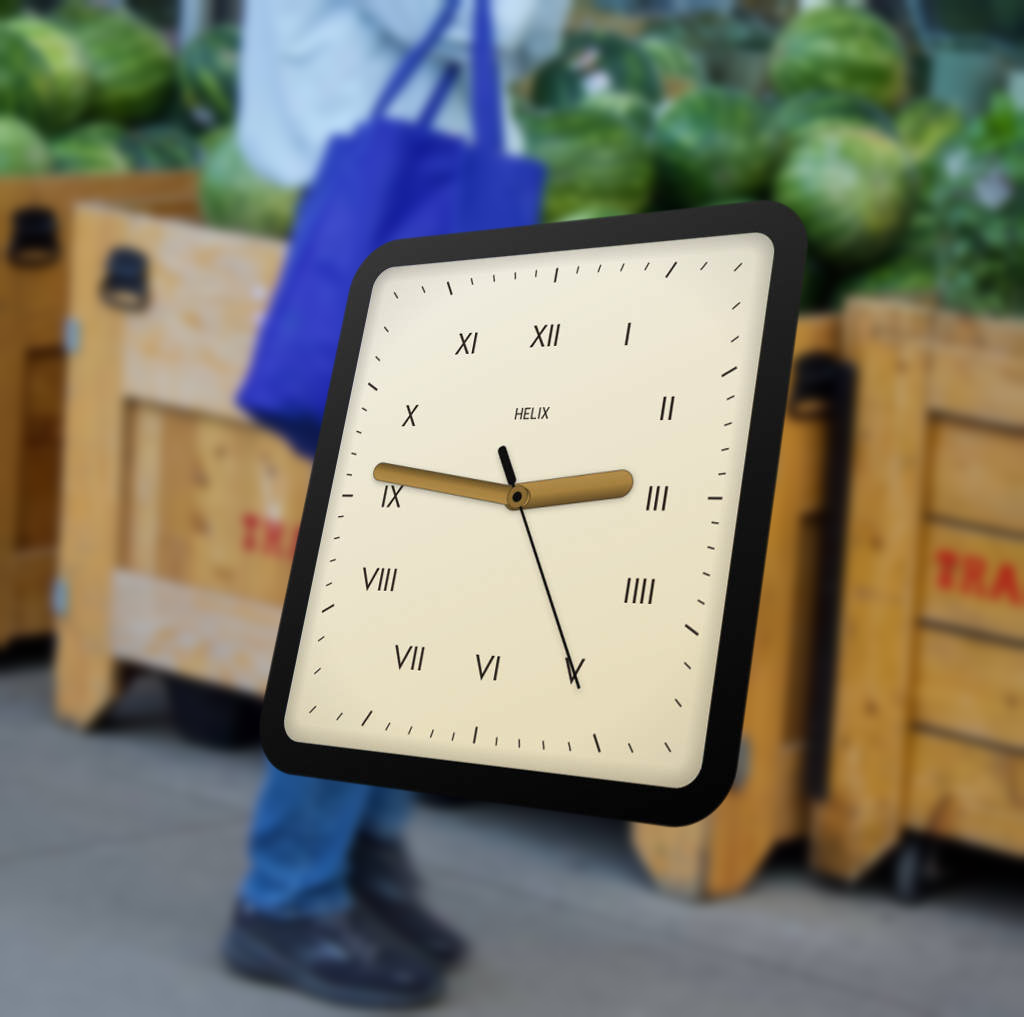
2h46m25s
